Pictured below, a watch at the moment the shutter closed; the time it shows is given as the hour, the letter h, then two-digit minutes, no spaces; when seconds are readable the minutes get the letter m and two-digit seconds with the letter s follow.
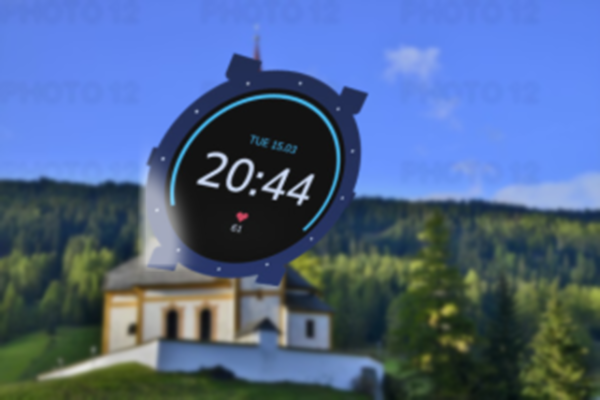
20h44
